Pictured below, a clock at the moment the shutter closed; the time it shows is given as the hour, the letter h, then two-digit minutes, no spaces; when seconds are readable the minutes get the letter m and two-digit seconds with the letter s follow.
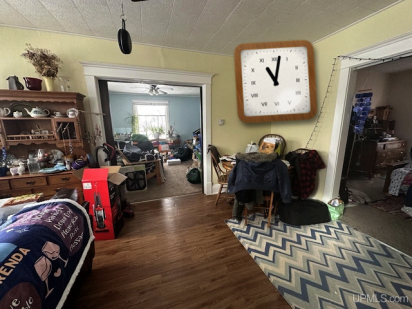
11h02
